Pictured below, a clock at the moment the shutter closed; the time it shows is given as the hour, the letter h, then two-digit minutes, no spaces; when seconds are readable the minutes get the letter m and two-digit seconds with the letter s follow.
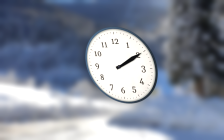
2h10
